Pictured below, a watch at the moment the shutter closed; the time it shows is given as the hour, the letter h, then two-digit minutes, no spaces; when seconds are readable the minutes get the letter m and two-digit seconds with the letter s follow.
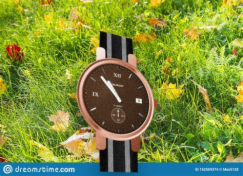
10h53
